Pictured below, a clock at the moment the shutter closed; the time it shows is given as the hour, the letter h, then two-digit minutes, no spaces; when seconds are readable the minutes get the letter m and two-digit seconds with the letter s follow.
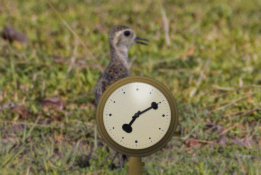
7h10
